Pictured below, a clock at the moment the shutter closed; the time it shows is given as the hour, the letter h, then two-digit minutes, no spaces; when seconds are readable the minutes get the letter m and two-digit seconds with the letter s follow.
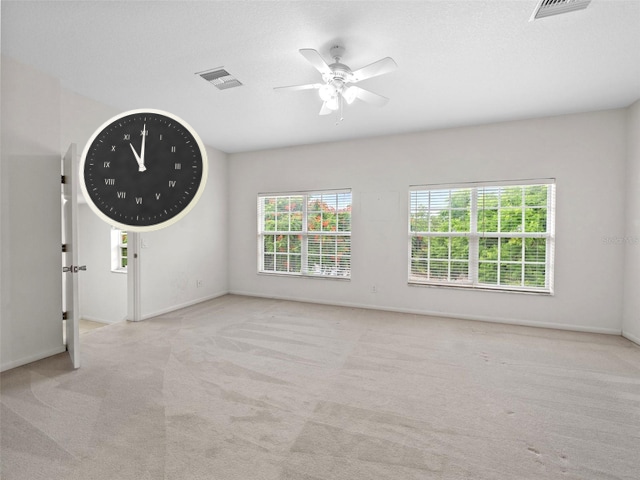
11h00
